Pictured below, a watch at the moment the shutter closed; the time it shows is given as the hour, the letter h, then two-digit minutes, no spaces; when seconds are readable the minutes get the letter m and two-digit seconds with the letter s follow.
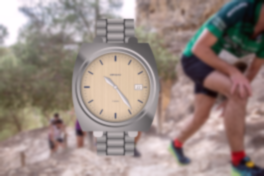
10h24
